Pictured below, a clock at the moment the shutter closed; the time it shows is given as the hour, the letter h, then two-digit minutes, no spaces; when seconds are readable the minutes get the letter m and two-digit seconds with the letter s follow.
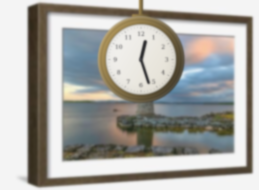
12h27
